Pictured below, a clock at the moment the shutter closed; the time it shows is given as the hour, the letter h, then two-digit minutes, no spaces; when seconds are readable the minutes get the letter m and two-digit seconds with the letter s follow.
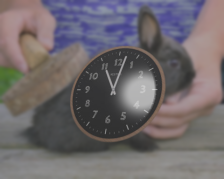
11h02
